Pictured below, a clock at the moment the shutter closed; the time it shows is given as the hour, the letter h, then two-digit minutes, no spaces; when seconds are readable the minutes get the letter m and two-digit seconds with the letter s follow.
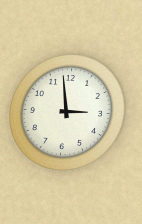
2h58
